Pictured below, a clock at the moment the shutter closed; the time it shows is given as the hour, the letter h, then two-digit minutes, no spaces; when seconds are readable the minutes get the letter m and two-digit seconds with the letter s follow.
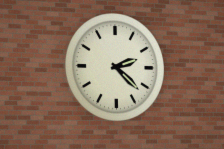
2h22
